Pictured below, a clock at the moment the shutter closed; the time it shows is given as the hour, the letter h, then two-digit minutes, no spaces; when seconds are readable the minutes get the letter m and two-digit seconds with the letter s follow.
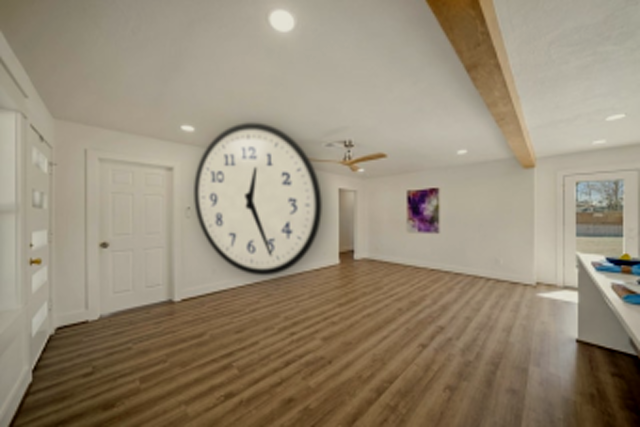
12h26
